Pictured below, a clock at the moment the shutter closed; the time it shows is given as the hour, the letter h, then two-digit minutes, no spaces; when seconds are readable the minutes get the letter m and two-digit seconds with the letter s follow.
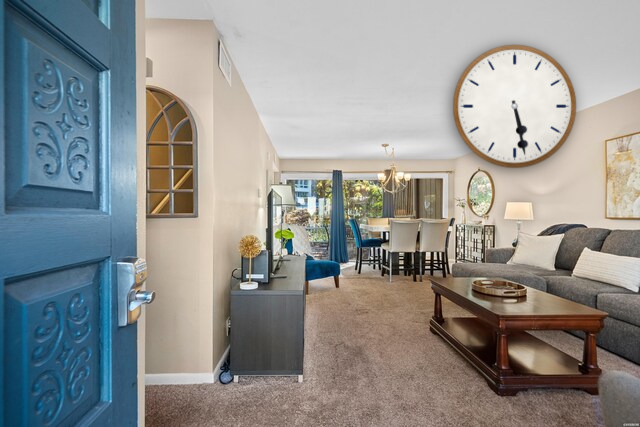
5h28
